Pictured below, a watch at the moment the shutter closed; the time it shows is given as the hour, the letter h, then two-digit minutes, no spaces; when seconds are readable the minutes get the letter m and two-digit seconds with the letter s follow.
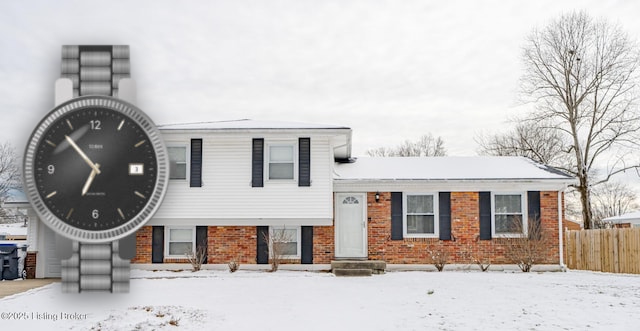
6h53
